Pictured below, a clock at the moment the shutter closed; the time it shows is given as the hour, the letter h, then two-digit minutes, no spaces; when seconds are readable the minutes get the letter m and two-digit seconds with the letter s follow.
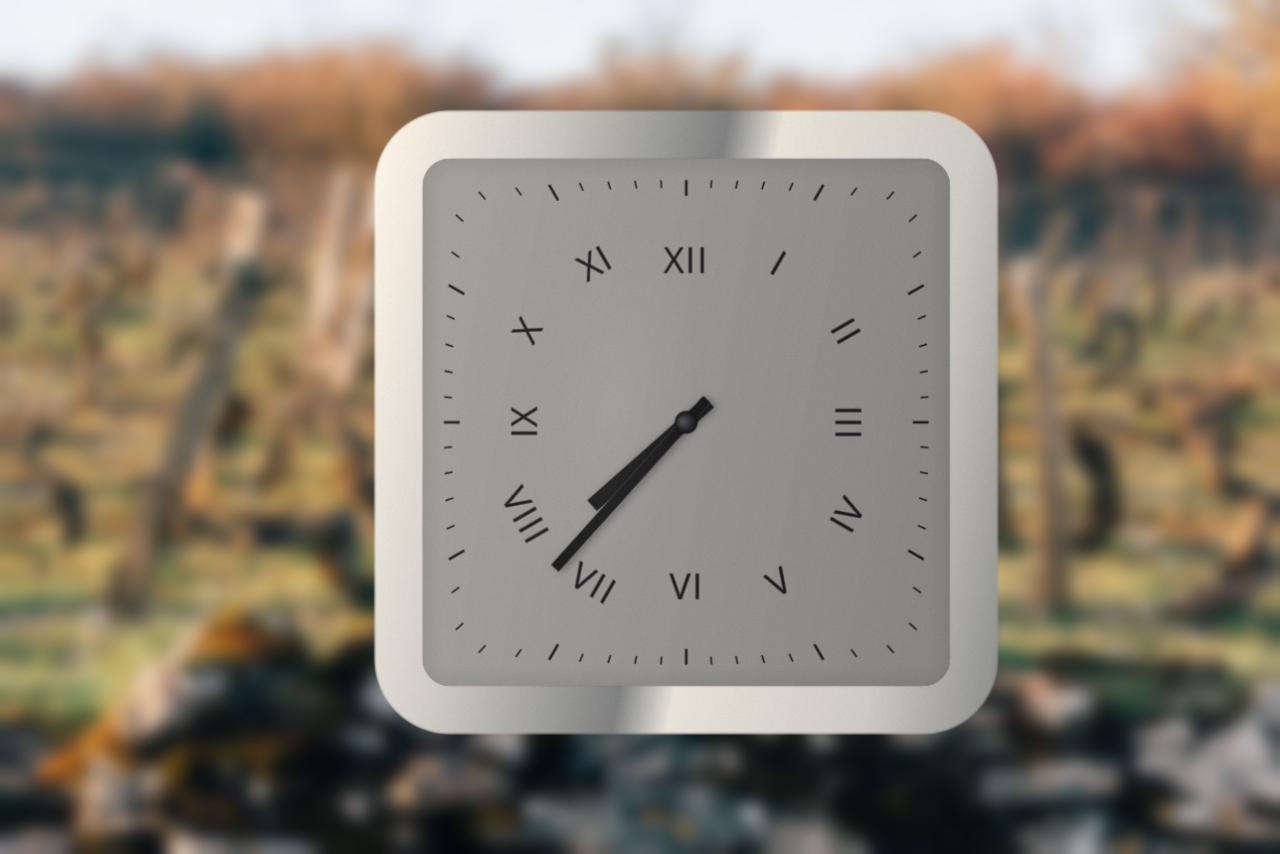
7h37
